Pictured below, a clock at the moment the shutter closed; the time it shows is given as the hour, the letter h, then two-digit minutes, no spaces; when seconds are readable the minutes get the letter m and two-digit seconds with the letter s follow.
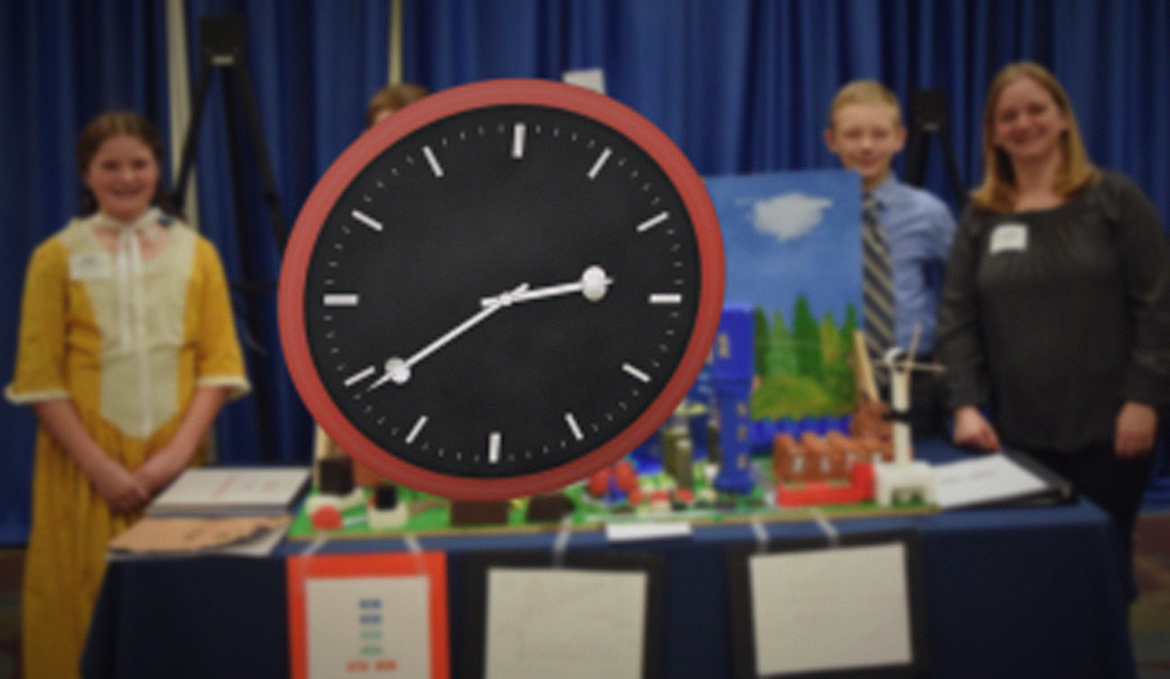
2h39
